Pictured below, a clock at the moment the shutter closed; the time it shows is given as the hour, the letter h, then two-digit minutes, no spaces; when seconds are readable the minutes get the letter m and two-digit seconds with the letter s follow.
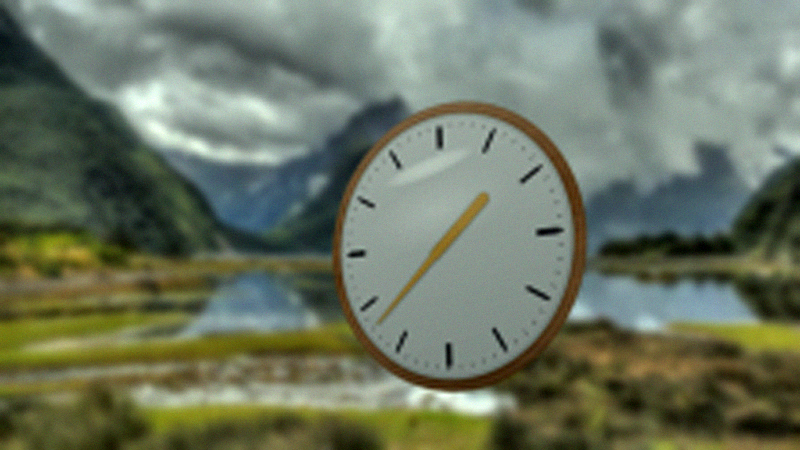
1h38
